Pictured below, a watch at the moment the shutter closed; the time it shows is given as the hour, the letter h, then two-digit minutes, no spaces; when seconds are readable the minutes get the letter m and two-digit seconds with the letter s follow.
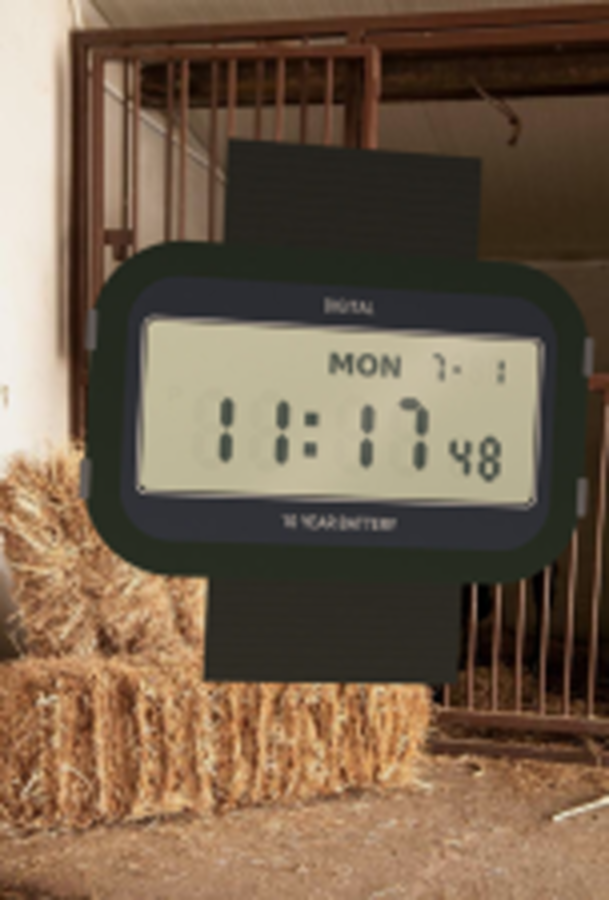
11h17m48s
